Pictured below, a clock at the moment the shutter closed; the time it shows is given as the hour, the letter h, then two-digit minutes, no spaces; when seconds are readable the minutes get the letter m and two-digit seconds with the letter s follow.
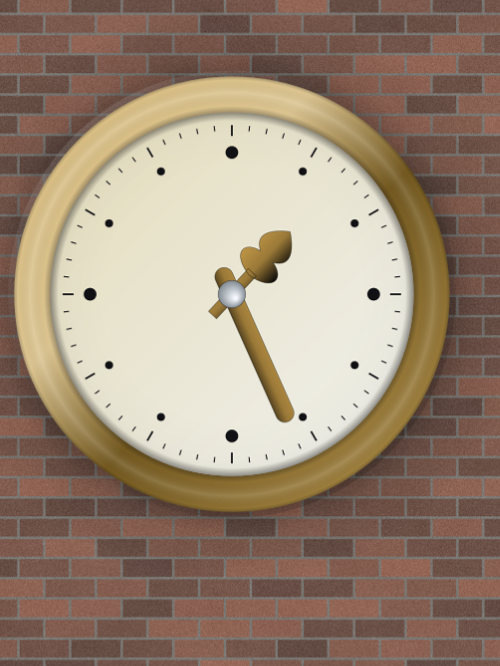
1h26
